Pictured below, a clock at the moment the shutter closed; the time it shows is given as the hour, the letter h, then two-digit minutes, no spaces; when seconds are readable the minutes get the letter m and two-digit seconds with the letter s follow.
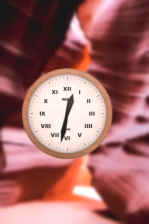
12h32
